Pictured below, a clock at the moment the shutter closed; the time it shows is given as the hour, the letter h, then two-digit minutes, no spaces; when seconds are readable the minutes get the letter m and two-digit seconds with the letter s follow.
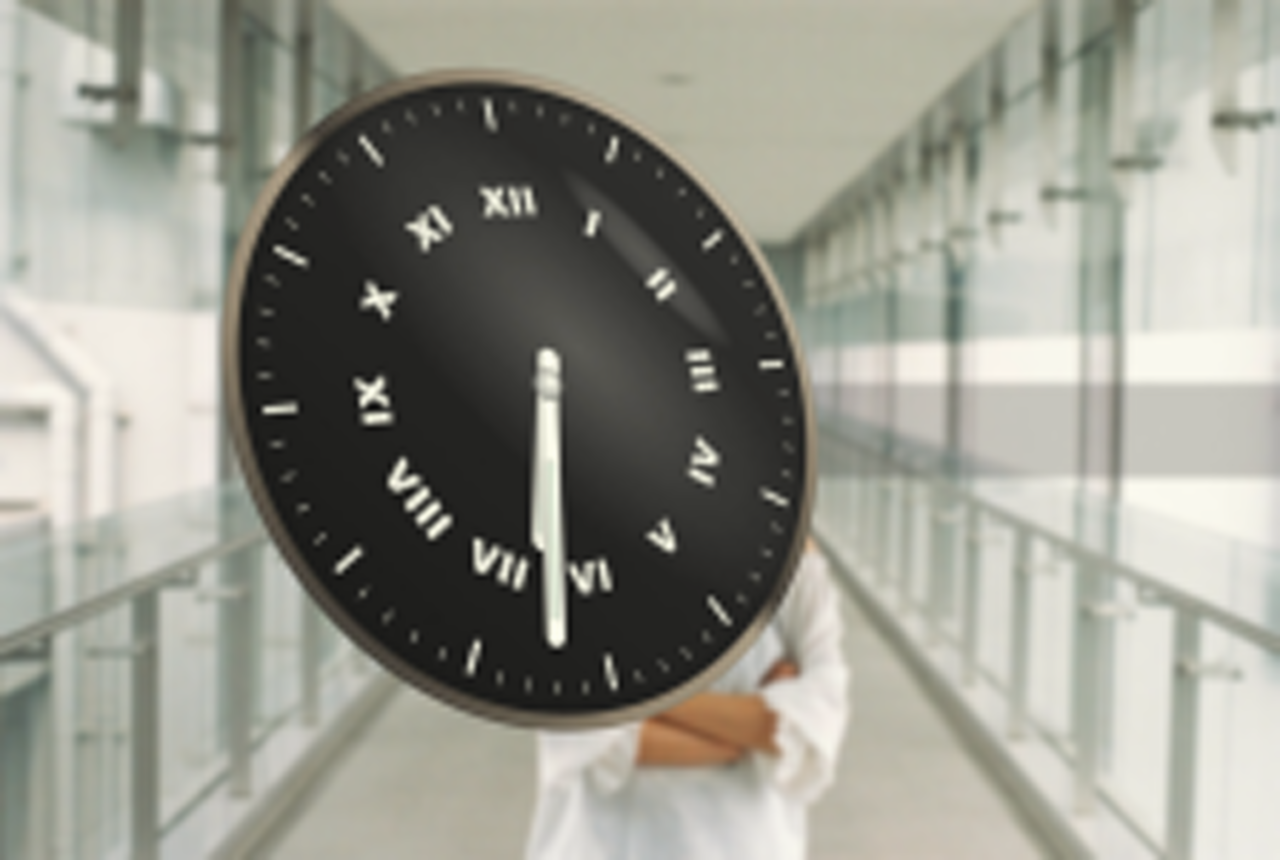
6h32
